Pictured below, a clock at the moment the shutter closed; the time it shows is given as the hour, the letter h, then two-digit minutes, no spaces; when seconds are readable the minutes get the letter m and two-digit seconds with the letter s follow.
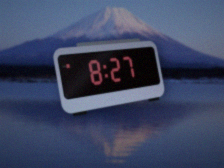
8h27
